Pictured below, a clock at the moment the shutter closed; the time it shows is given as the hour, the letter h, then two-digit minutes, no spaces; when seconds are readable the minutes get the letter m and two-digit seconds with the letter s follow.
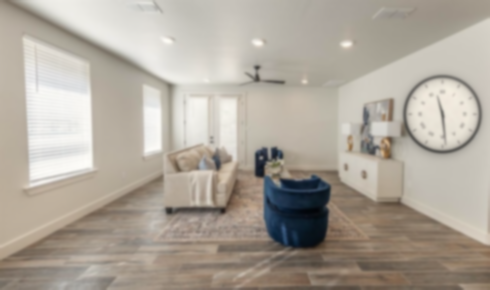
11h29
